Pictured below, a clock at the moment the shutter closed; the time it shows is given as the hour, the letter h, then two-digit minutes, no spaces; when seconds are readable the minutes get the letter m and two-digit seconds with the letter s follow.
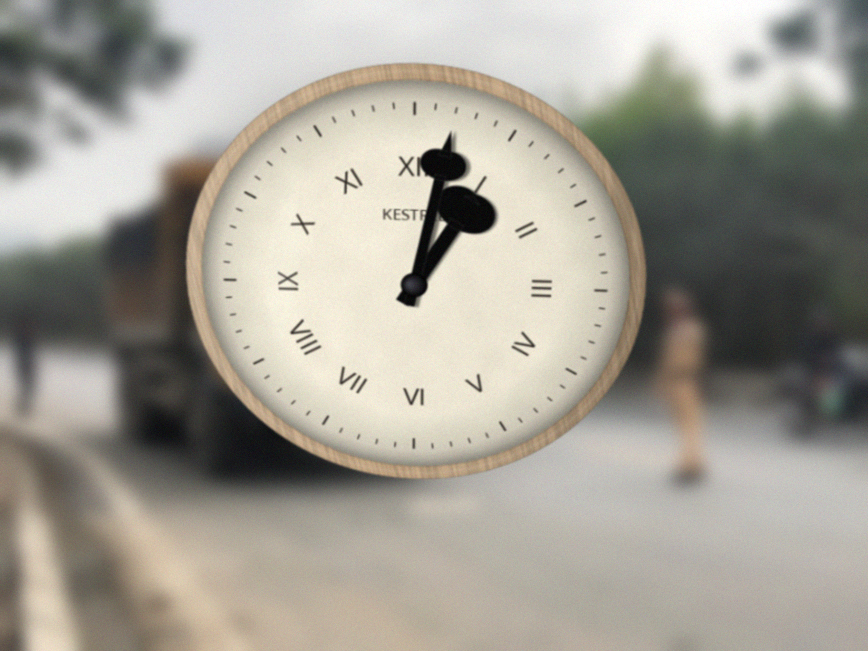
1h02
